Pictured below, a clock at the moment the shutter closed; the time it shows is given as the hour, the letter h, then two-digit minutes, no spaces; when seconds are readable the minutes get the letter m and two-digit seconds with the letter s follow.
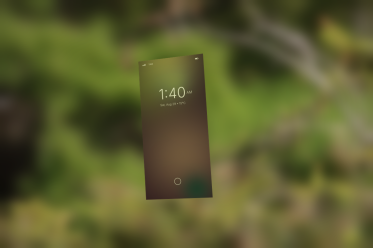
1h40
